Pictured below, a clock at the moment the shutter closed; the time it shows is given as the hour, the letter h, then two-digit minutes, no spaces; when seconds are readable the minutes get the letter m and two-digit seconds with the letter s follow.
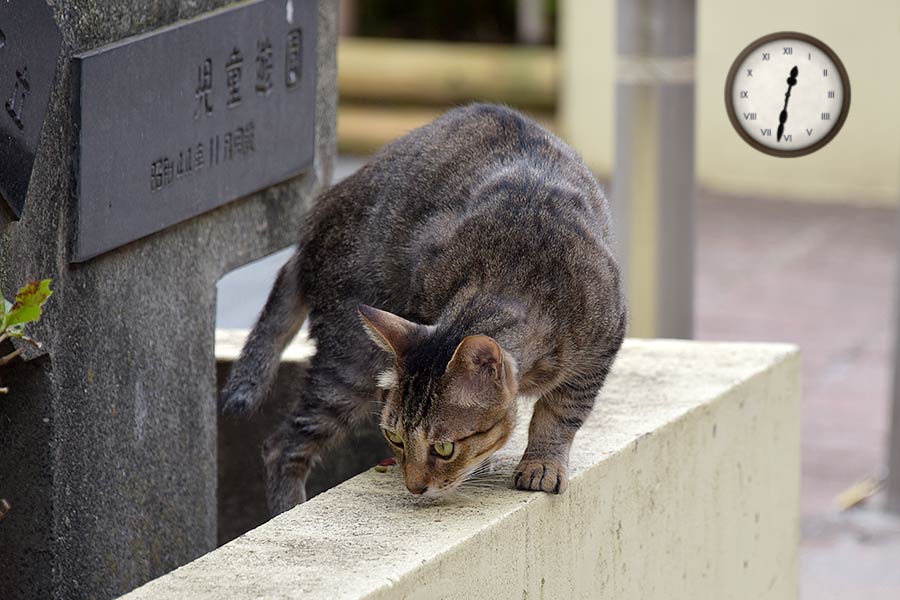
12h32
